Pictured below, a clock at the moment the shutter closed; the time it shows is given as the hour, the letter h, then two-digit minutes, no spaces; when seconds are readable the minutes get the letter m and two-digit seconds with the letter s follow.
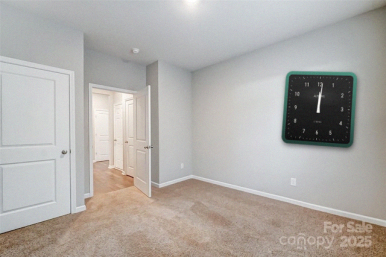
12h01
